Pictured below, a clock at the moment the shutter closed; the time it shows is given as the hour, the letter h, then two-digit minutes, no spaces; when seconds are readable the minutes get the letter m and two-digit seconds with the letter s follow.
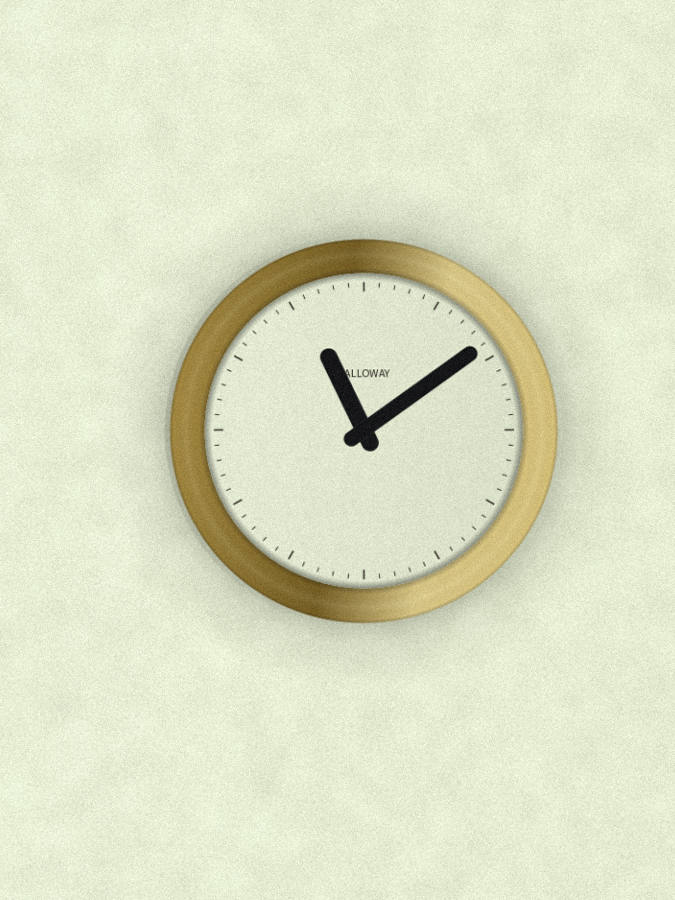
11h09
